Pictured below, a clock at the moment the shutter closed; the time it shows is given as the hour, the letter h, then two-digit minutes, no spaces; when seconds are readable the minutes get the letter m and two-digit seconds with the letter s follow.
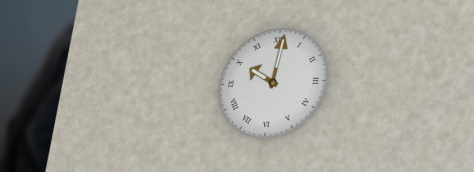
10h01
